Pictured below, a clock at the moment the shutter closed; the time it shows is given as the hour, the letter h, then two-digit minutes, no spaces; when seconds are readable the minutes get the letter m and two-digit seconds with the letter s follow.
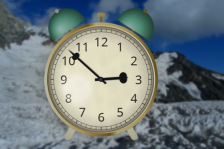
2h52
